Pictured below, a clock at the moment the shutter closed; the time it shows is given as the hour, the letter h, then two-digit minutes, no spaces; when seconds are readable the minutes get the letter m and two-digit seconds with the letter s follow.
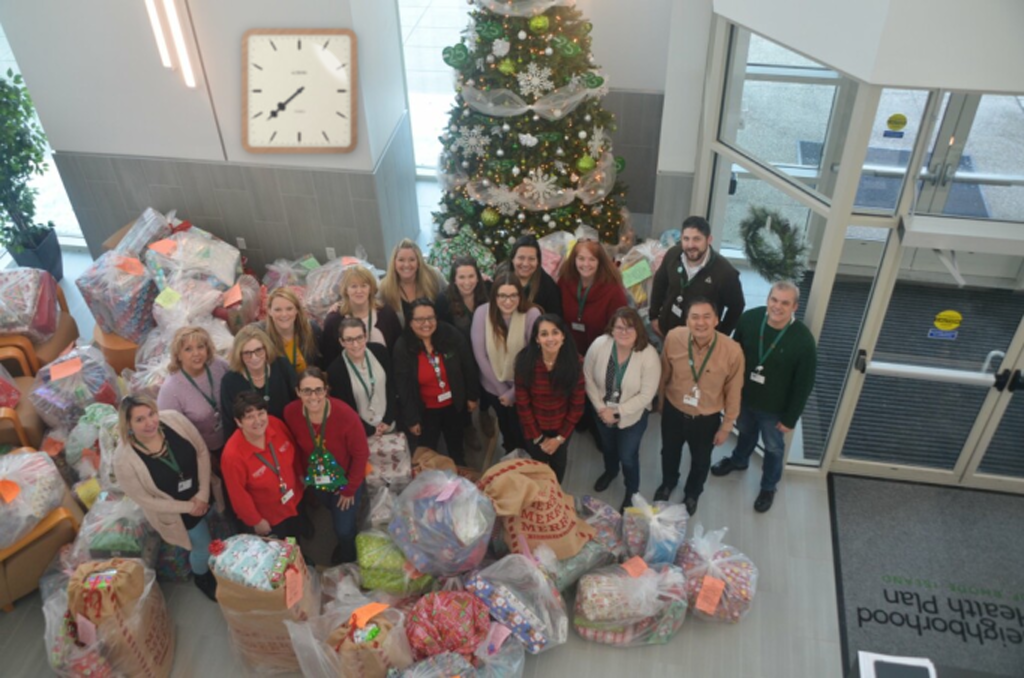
7h38
